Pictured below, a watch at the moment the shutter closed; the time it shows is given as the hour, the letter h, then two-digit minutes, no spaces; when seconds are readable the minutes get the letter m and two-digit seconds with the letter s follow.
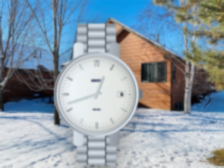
12h42
